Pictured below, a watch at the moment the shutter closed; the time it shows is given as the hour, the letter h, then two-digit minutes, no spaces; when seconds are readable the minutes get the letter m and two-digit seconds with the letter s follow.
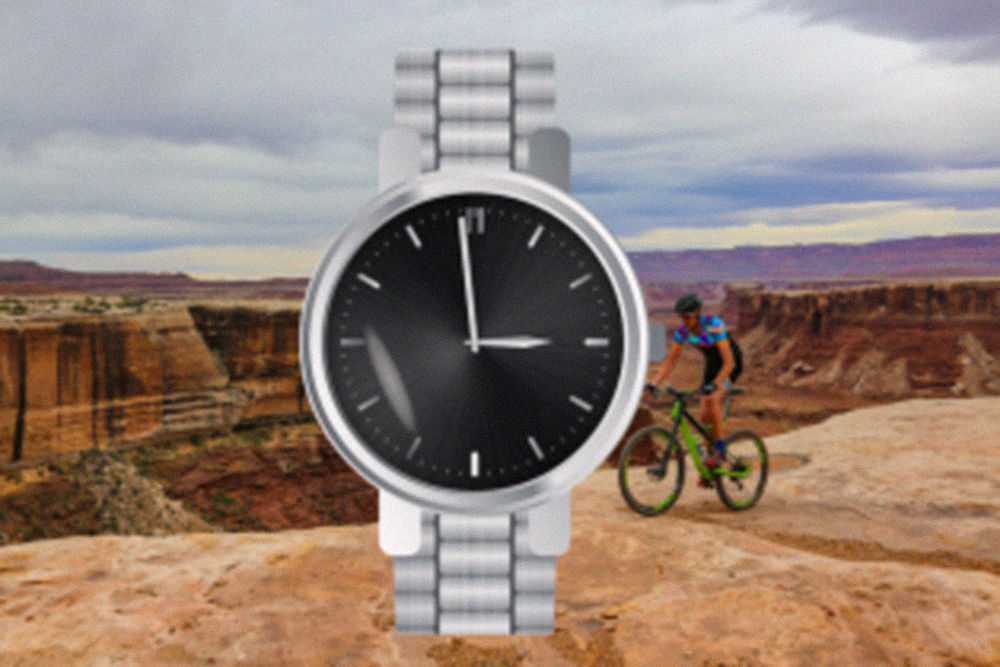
2h59
